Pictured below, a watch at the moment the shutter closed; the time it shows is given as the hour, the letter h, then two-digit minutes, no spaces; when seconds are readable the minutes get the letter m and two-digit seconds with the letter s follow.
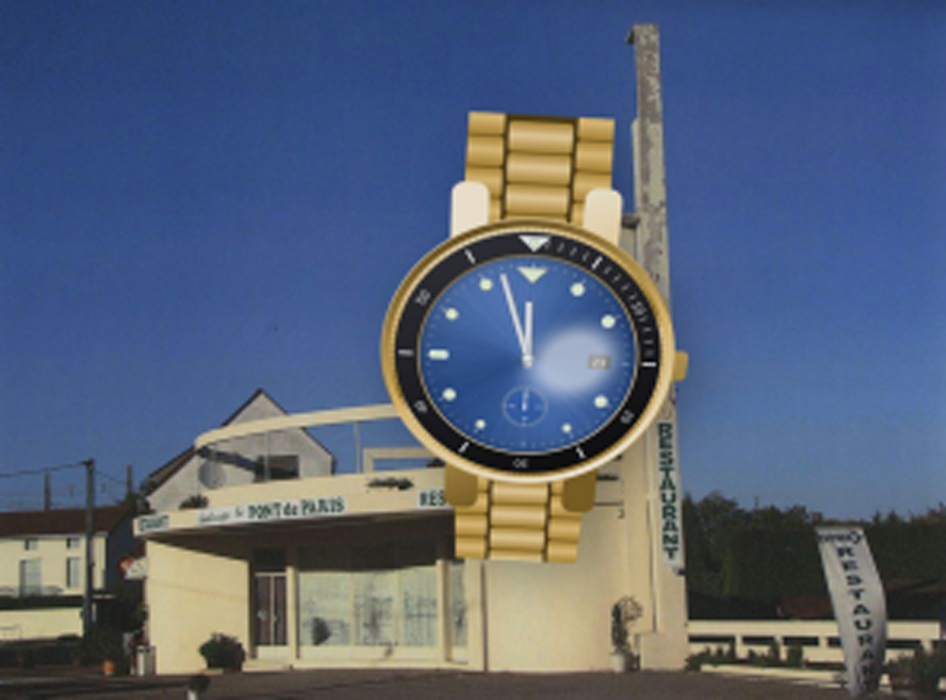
11h57
